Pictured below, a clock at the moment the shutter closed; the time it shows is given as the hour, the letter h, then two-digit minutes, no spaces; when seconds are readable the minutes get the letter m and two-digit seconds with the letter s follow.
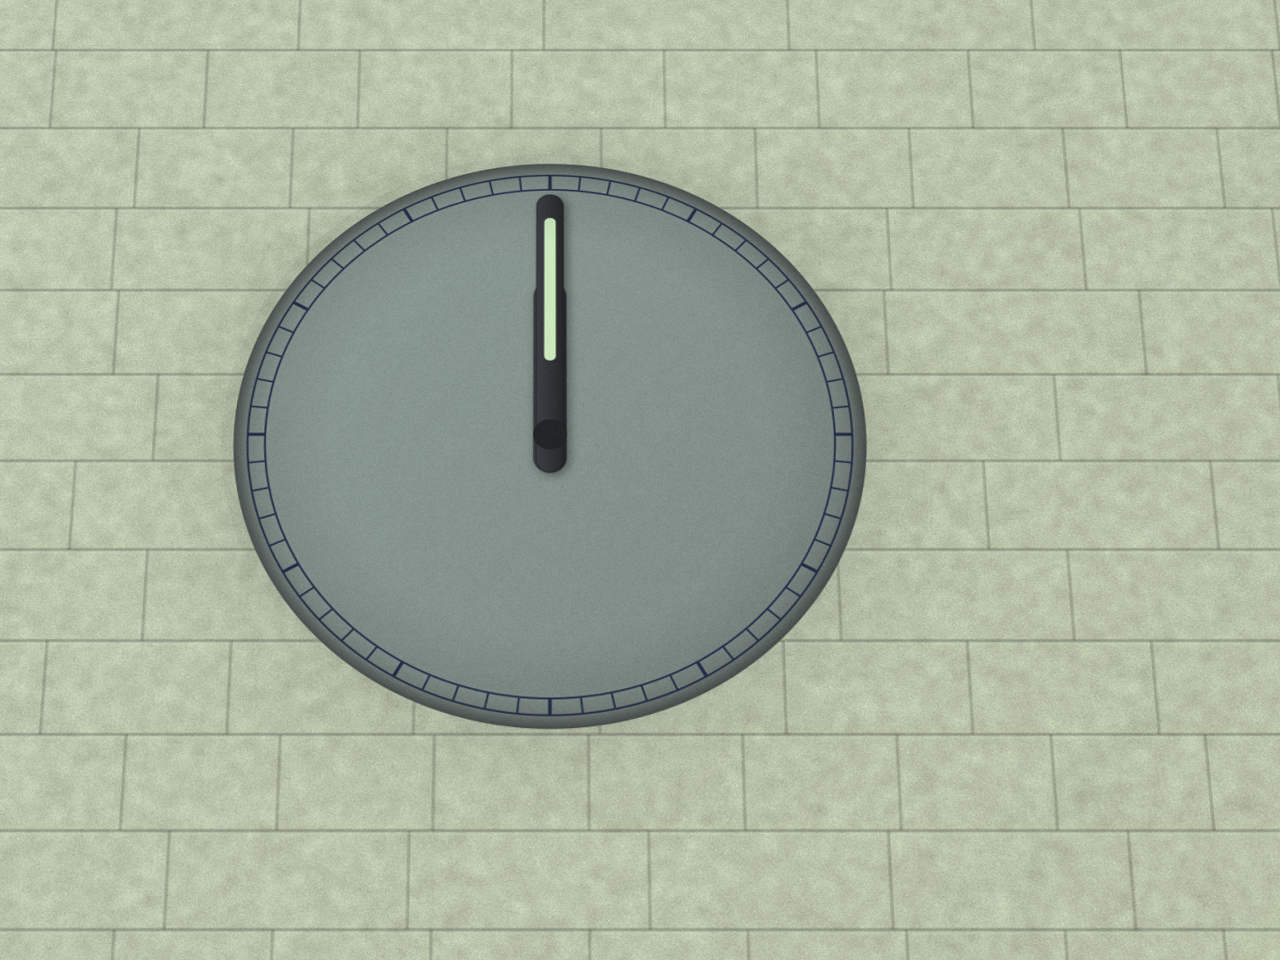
12h00
